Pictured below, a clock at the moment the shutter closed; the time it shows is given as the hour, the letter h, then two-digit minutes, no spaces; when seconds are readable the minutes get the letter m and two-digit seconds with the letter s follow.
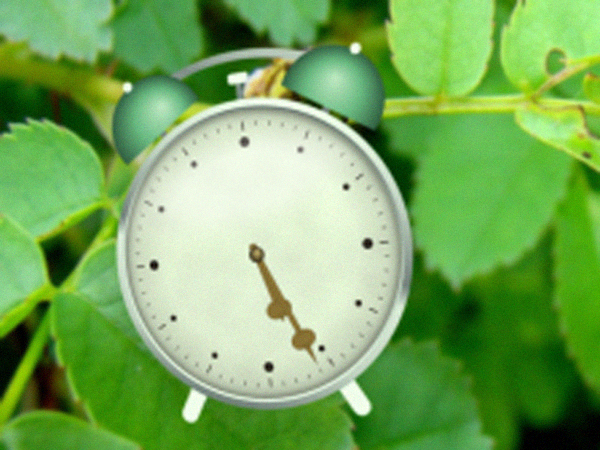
5h26
